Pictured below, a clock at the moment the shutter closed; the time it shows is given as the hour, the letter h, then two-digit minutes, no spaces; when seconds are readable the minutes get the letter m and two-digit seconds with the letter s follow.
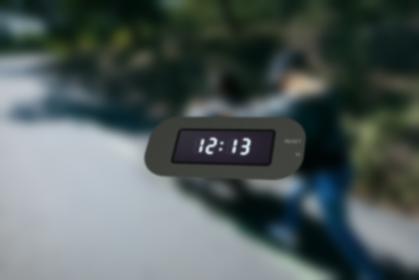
12h13
